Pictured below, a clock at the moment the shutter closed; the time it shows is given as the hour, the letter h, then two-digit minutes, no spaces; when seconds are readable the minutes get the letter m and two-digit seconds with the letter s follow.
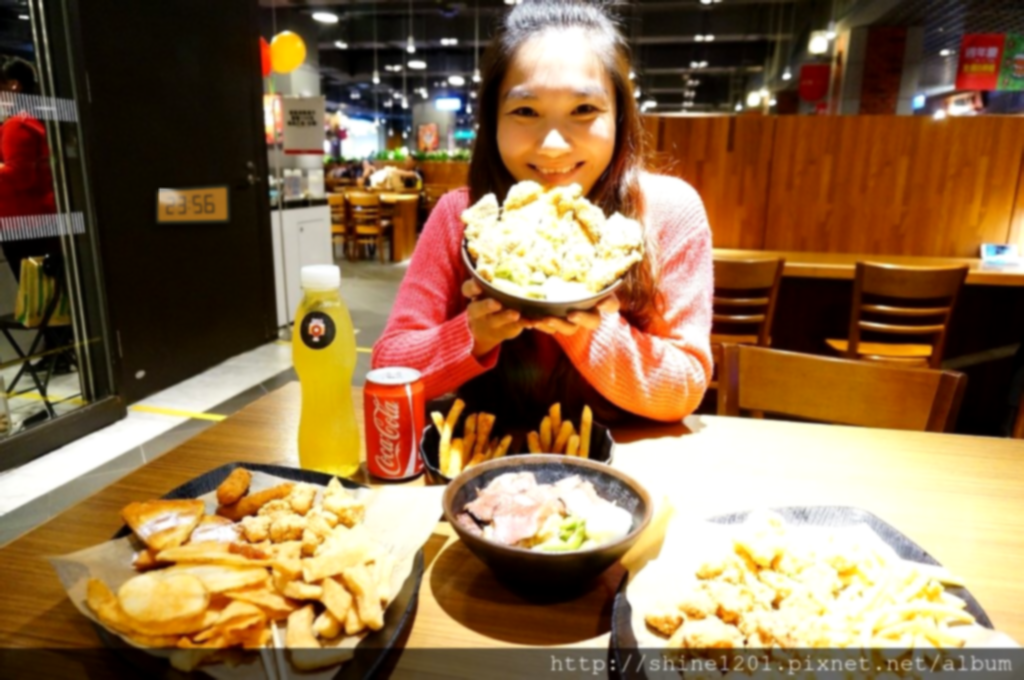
23h56
